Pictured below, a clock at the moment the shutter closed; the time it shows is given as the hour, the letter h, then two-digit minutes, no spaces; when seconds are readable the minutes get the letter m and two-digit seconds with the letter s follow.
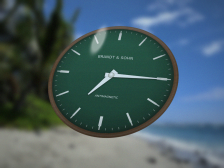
7h15
